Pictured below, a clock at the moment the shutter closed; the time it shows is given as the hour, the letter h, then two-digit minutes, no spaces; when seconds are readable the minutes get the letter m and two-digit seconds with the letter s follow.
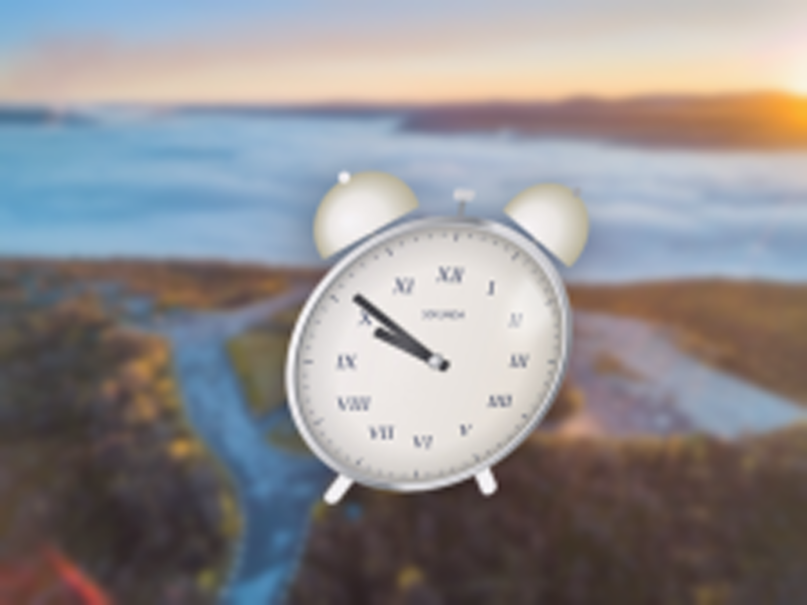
9h51
